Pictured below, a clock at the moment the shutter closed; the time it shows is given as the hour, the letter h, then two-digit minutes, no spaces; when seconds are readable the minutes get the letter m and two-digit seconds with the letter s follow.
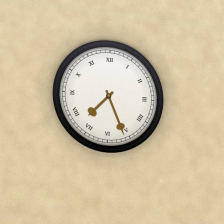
7h26
